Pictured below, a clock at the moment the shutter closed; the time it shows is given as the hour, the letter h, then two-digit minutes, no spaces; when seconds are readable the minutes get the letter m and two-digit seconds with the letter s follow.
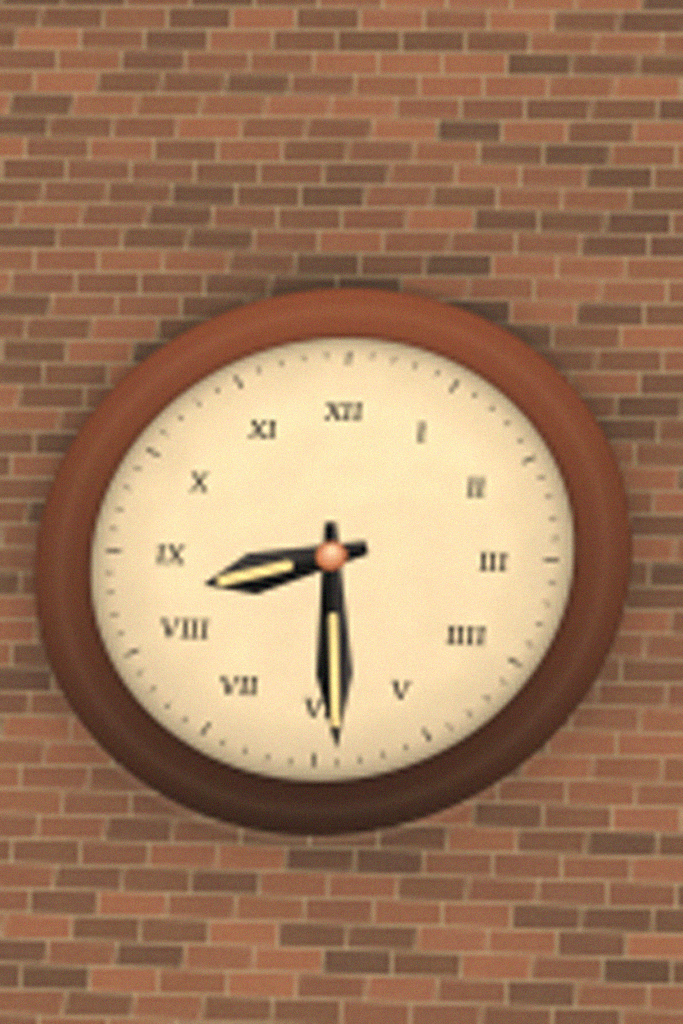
8h29
